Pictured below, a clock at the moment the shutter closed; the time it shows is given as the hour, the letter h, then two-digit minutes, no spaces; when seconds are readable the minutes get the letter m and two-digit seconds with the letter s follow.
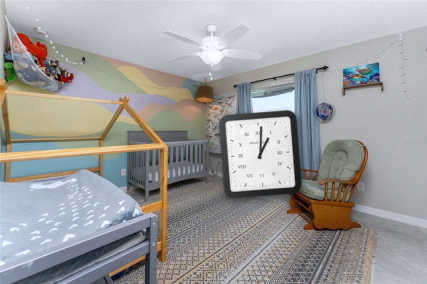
1h01
